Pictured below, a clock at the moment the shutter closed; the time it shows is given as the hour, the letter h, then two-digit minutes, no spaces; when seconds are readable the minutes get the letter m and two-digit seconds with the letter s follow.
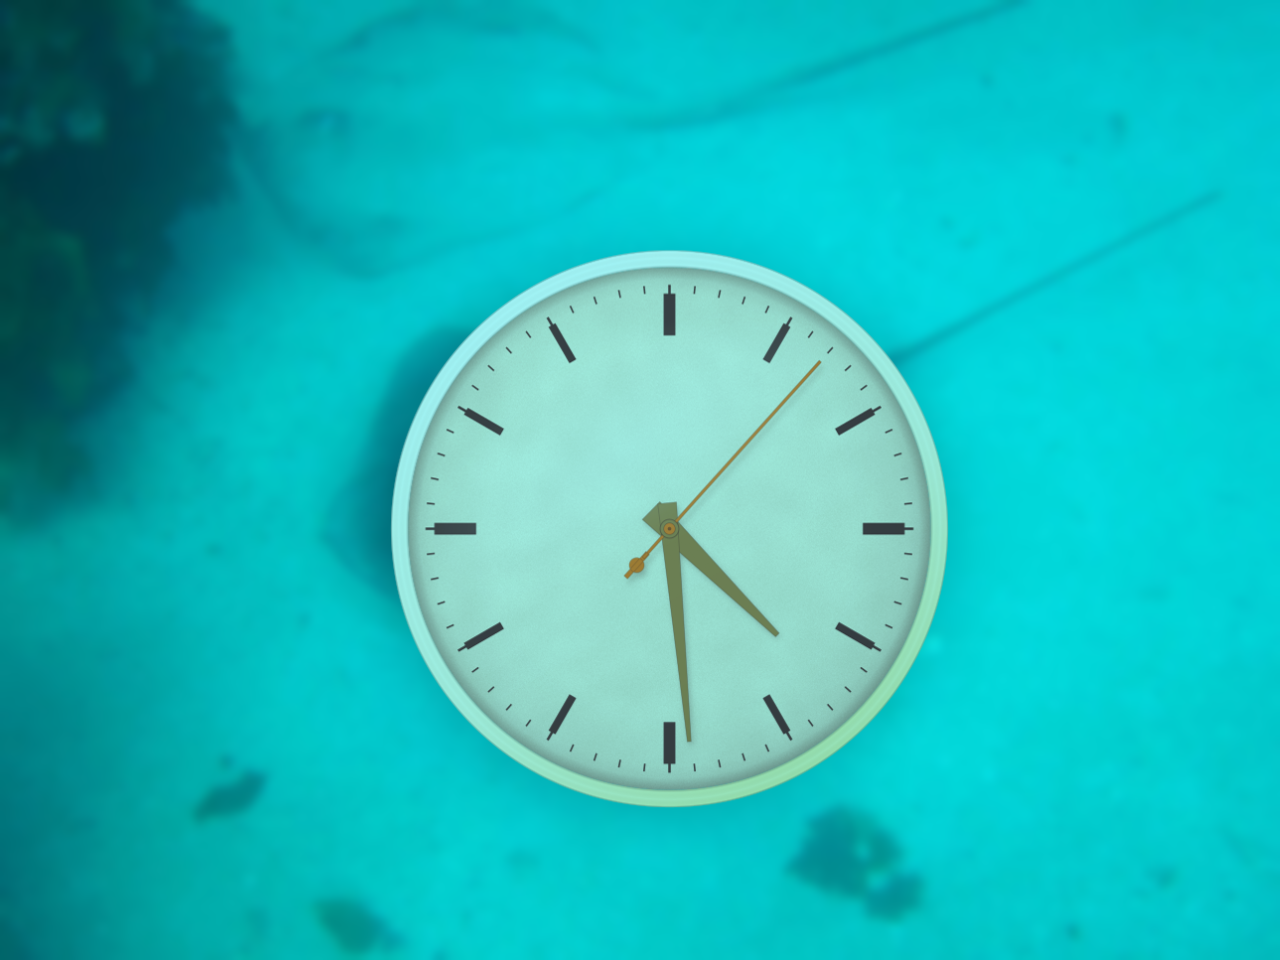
4h29m07s
